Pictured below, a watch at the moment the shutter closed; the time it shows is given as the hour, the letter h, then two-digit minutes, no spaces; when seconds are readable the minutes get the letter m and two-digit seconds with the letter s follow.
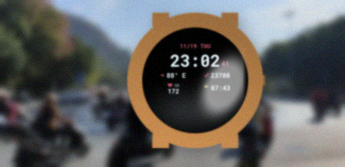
23h02
